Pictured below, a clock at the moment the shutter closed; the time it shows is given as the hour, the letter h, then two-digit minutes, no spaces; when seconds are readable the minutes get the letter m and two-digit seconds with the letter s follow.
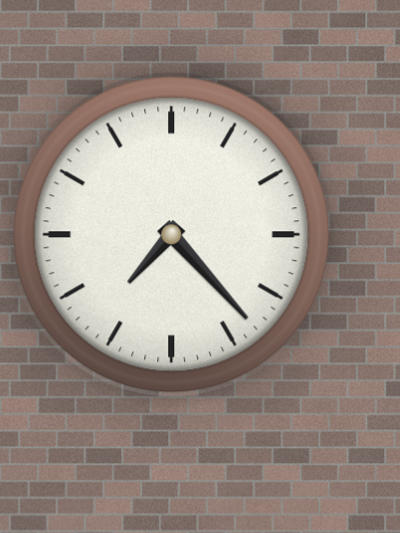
7h23
